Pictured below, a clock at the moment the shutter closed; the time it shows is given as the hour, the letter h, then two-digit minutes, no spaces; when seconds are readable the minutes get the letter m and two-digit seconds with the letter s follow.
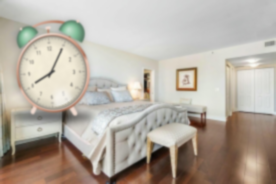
8h05
